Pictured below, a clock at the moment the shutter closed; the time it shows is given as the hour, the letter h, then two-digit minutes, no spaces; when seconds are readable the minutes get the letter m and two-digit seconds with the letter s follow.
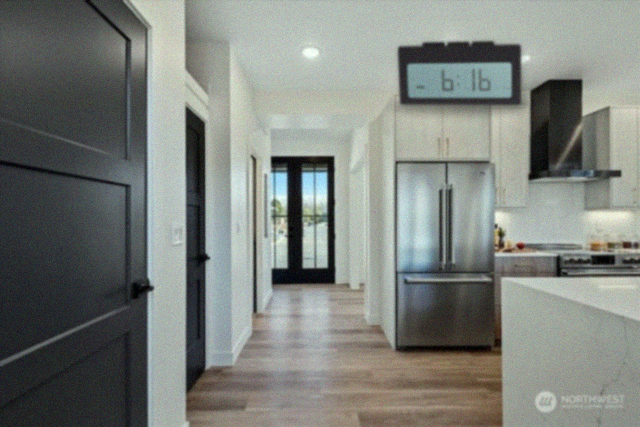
6h16
